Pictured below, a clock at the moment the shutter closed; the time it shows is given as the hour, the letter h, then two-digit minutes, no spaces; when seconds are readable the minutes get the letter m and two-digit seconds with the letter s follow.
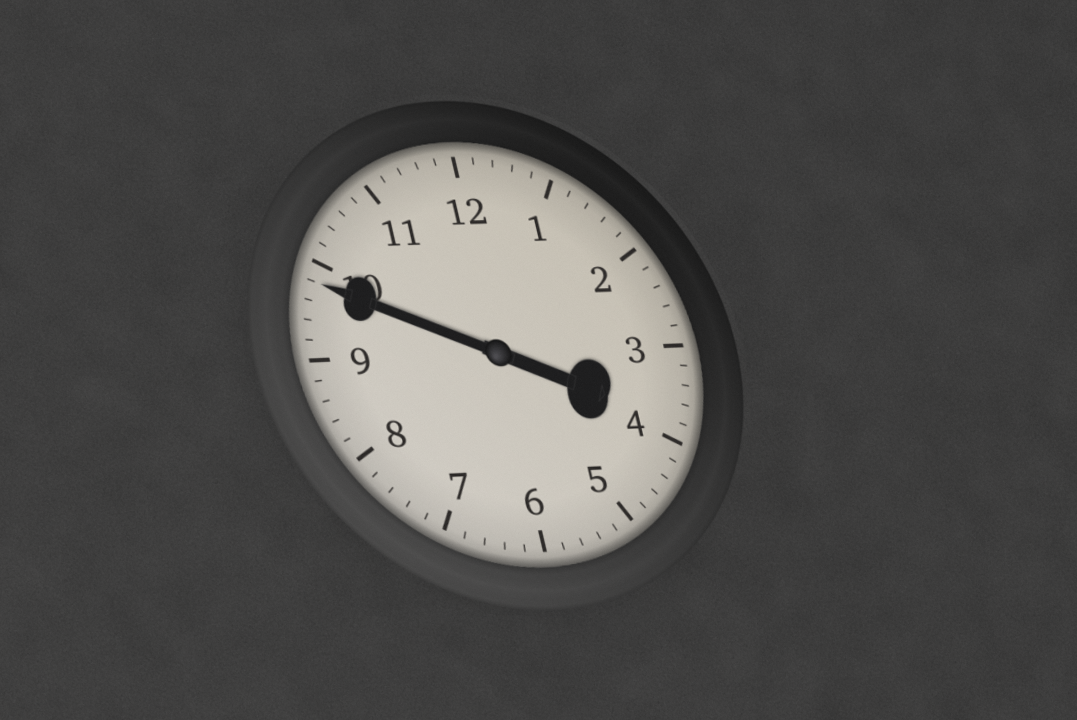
3h49
